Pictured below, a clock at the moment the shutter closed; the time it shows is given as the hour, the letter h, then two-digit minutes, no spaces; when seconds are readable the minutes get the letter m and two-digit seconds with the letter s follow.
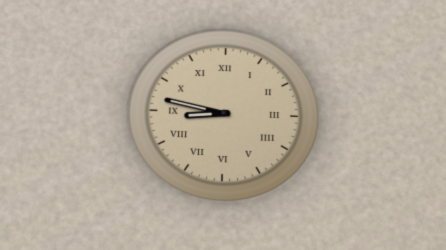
8h47
